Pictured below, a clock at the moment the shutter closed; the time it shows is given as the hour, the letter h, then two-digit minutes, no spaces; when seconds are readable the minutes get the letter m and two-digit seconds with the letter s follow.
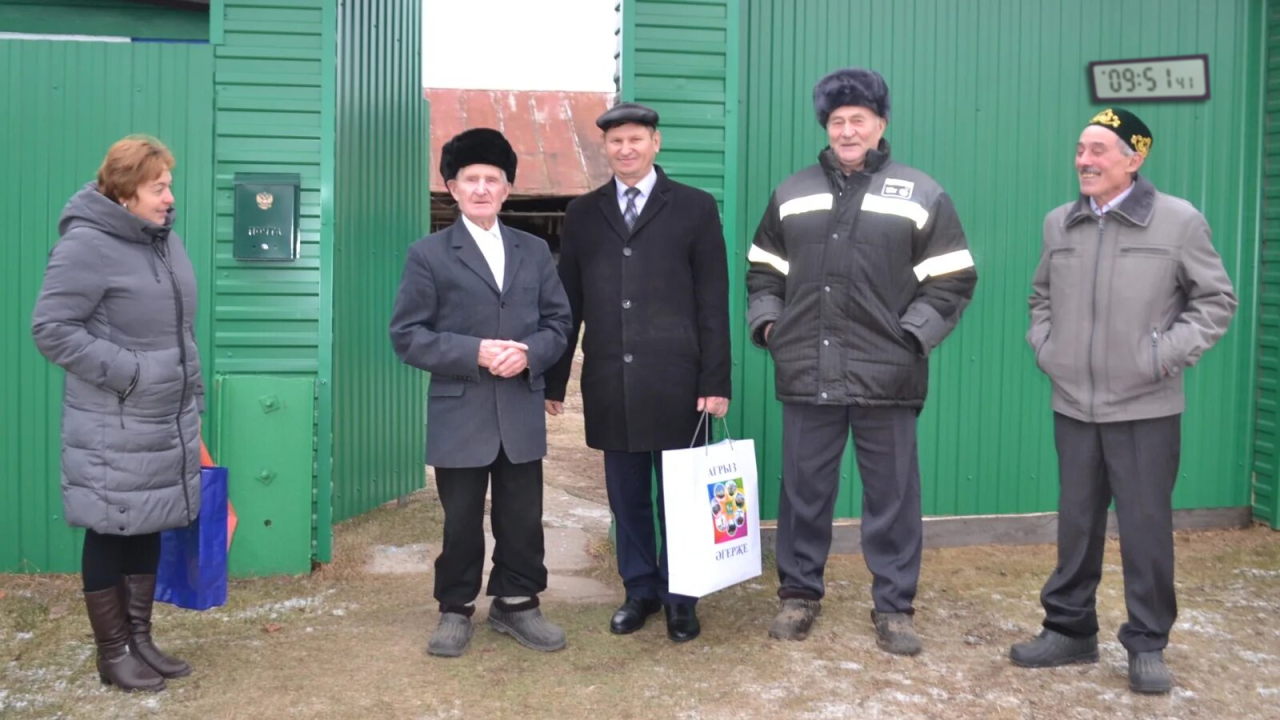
9h51m41s
